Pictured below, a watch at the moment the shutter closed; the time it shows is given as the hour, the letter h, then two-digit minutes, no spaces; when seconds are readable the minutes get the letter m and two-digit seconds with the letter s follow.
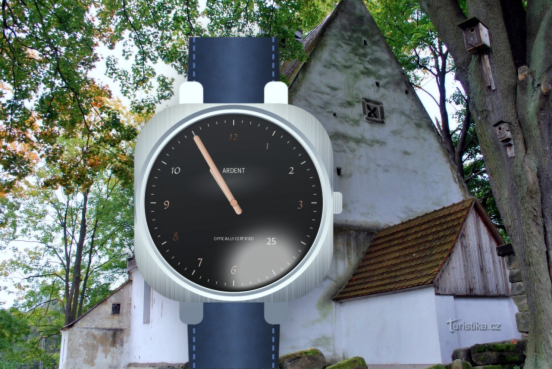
10h55
